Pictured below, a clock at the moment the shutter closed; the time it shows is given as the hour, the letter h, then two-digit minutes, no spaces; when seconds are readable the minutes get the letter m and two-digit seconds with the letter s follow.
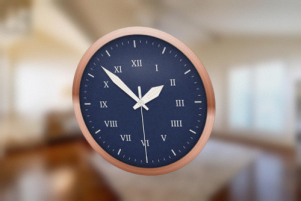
1h52m30s
